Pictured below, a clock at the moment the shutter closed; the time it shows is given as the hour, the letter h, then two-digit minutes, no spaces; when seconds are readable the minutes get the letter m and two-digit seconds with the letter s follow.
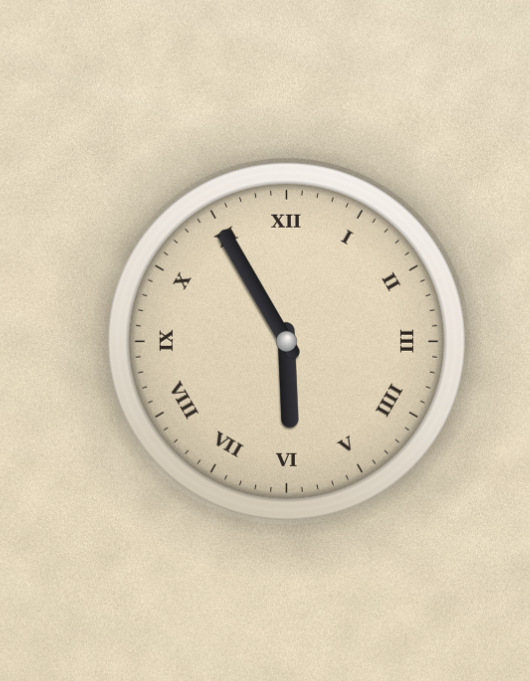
5h55
